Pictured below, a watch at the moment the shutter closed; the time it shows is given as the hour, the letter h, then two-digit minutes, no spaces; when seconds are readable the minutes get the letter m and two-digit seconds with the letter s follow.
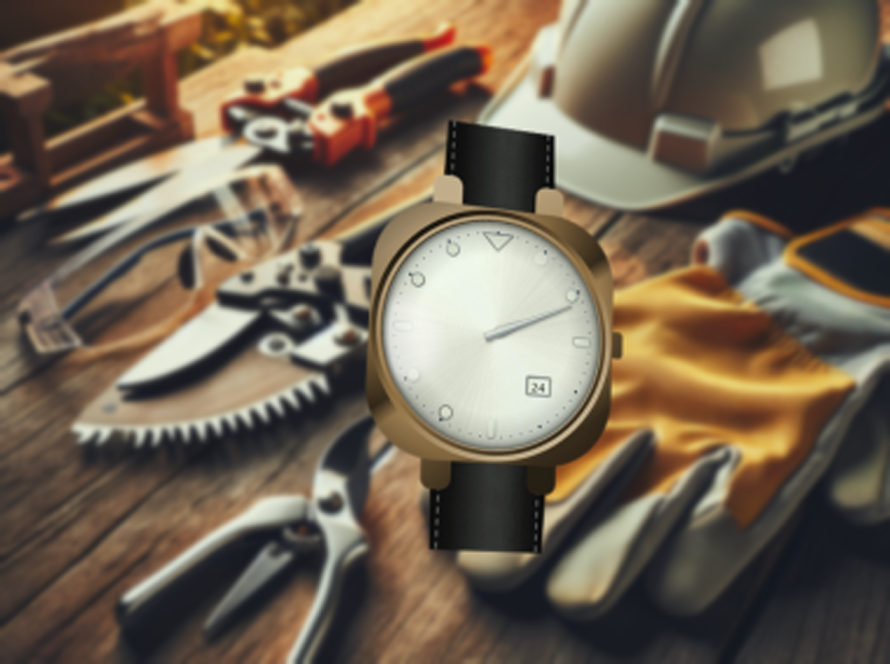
2h11
